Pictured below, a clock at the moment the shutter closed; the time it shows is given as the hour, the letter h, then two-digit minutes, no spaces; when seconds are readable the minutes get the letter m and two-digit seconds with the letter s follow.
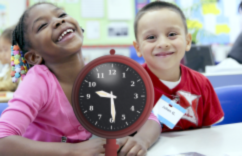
9h29
